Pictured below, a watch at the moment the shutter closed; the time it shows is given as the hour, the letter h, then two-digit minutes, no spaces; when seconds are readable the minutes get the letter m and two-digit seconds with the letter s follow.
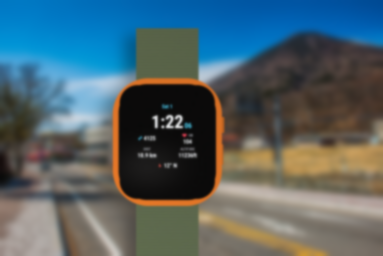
1h22
